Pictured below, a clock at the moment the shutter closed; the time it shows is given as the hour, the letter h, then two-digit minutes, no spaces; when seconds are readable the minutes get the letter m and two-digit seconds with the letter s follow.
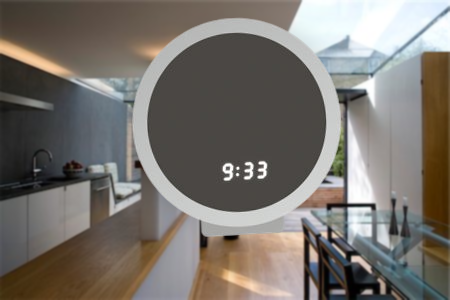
9h33
